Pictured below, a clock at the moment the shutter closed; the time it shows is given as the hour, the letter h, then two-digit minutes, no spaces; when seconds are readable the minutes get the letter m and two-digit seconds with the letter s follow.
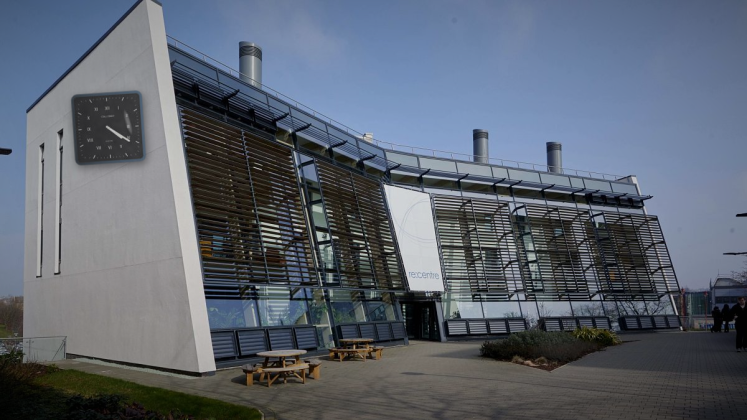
4h21
